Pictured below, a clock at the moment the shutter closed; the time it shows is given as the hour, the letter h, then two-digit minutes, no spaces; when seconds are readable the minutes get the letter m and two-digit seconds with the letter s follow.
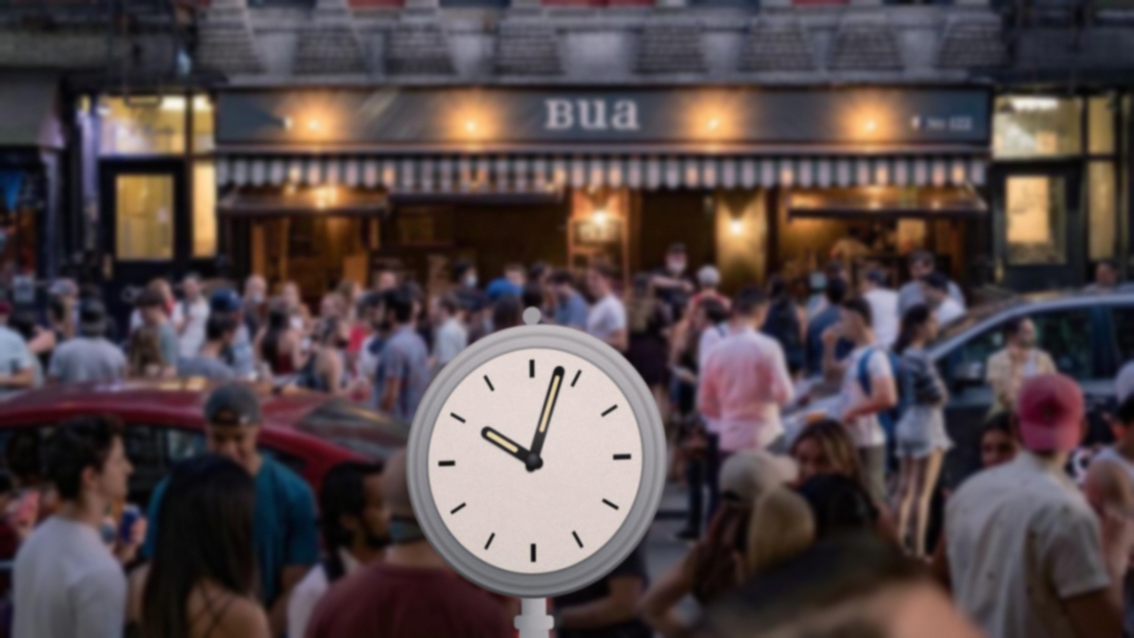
10h03
